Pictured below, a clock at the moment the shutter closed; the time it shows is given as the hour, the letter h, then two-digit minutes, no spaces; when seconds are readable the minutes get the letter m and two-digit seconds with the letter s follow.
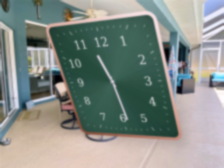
11h29
